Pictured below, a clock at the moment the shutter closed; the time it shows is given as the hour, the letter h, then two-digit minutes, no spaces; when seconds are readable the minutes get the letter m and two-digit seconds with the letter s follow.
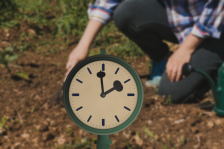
1h59
